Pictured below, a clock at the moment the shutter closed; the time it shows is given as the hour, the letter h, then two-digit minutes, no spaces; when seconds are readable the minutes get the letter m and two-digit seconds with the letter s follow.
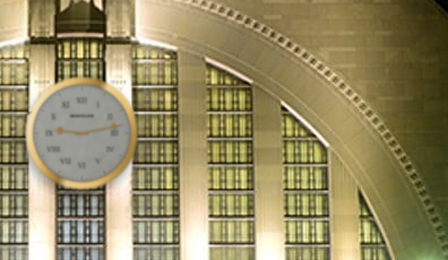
9h13
